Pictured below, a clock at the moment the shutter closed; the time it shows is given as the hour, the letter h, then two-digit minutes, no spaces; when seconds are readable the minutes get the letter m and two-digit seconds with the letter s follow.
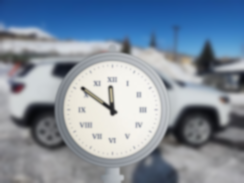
11h51
